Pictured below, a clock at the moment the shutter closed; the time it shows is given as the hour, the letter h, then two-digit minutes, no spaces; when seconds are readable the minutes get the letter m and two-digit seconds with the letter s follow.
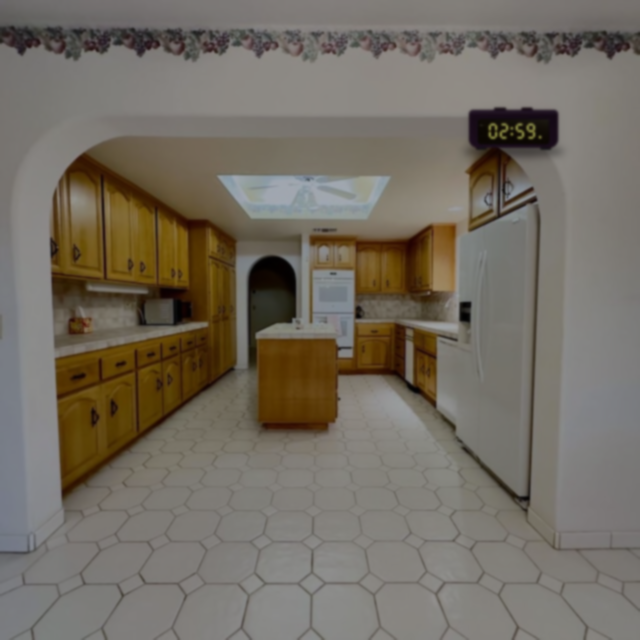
2h59
